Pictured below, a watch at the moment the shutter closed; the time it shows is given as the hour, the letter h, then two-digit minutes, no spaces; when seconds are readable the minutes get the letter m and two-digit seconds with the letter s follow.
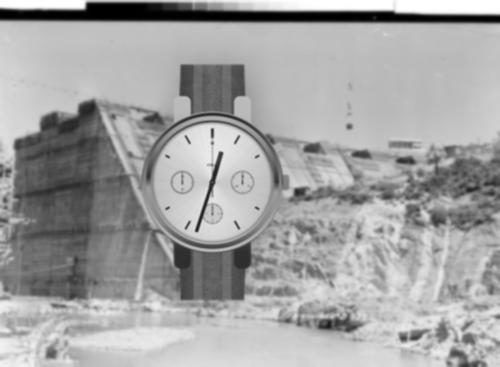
12h33
